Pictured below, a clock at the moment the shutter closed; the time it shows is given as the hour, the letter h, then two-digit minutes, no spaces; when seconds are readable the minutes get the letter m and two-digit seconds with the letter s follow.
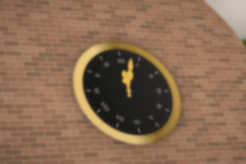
12h03
